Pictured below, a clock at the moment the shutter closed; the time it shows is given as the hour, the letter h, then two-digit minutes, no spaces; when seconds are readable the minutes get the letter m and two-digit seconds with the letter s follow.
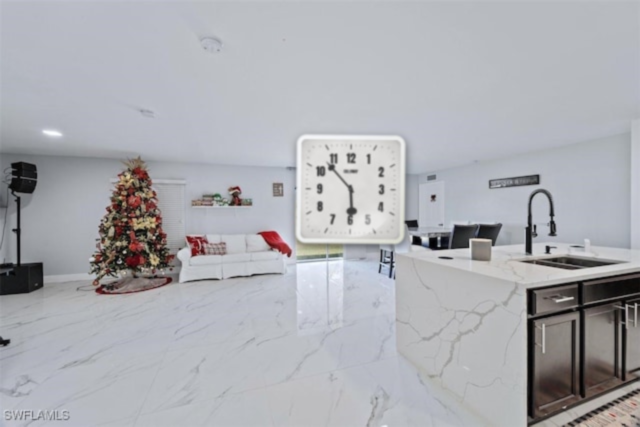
5h53
